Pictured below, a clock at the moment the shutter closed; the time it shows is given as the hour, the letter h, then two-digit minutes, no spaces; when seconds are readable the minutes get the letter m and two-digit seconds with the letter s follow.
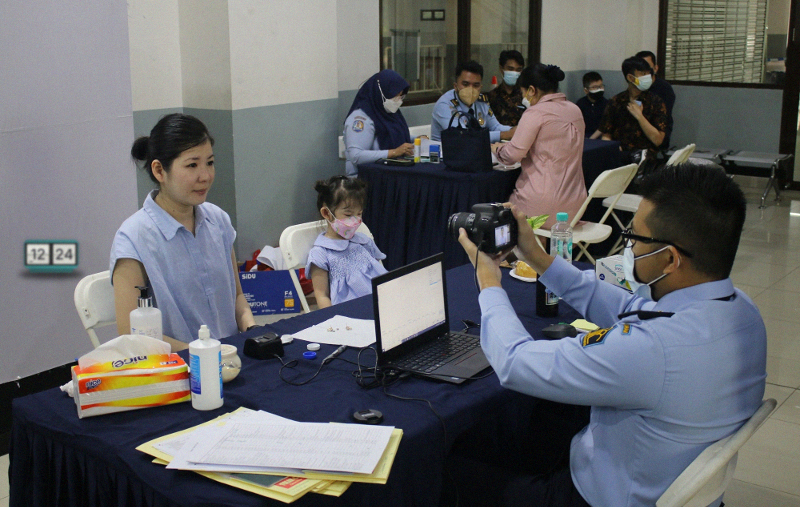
12h24
